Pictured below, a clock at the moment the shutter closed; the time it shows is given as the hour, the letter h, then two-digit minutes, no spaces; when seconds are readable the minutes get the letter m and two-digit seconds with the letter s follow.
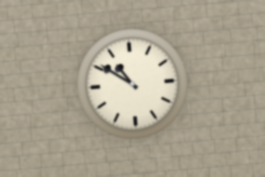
10h51
